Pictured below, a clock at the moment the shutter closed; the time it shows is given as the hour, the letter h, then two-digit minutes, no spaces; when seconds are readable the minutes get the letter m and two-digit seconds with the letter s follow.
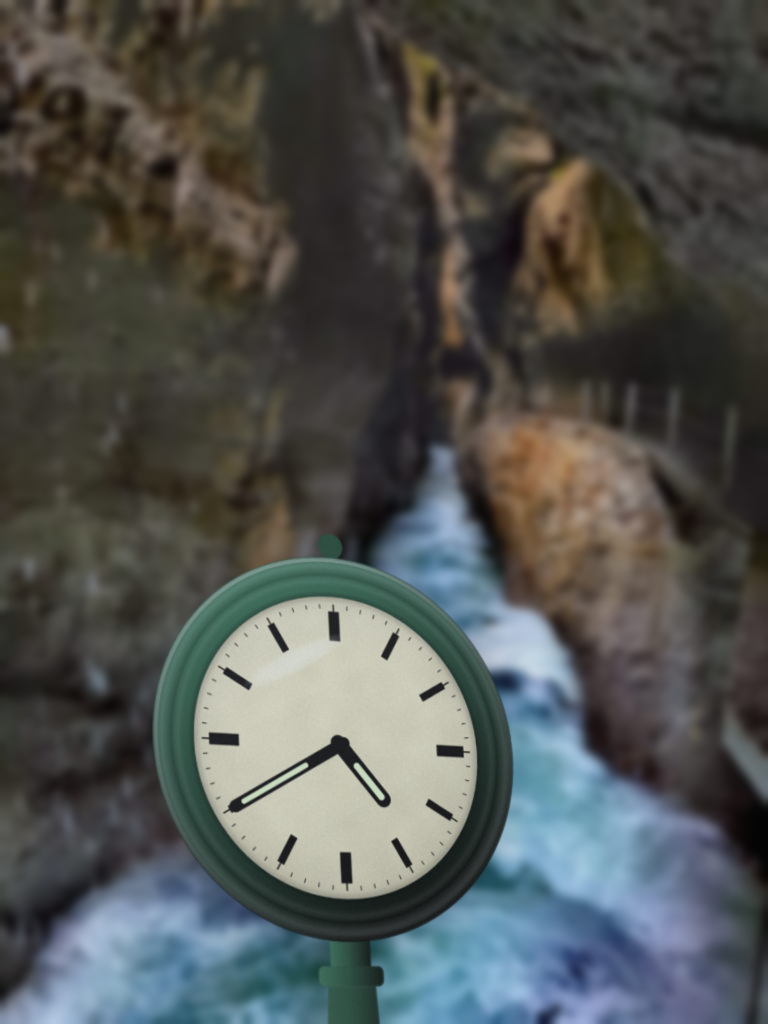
4h40
